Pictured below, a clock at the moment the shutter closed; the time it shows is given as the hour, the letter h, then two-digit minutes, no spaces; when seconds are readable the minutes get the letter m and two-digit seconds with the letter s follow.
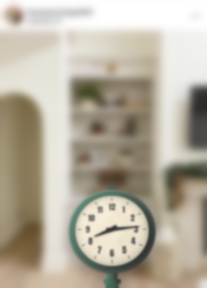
8h14
